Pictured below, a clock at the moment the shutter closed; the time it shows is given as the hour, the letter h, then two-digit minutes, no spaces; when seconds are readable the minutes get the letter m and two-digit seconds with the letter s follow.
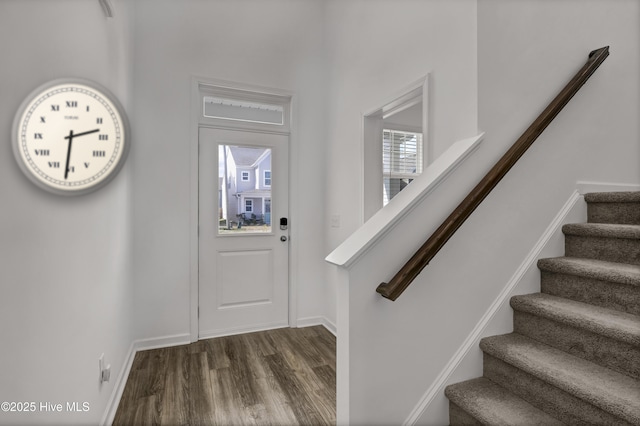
2h31
